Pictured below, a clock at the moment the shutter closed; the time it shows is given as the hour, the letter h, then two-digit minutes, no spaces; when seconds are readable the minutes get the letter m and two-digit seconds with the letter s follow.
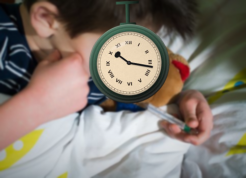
10h17
